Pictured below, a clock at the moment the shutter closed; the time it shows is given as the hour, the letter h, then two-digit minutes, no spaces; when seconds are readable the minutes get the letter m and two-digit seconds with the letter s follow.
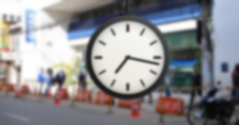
7h17
